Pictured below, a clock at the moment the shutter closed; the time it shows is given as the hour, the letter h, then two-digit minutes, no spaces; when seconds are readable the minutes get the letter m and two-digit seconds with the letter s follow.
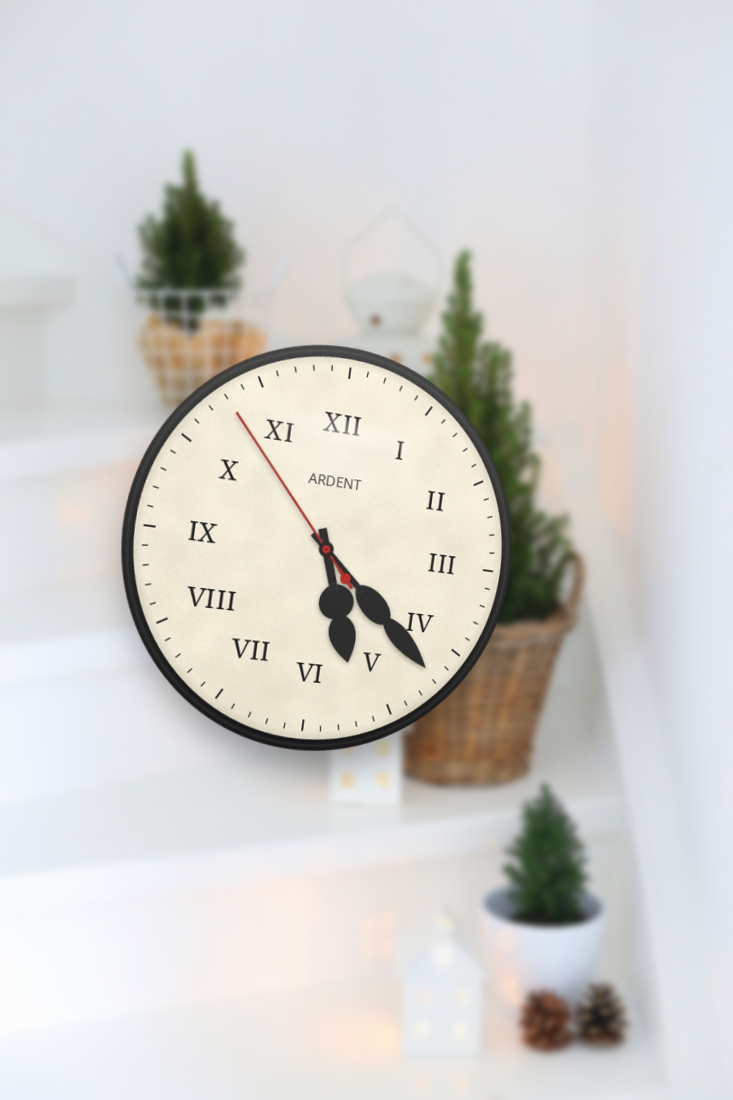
5h21m53s
